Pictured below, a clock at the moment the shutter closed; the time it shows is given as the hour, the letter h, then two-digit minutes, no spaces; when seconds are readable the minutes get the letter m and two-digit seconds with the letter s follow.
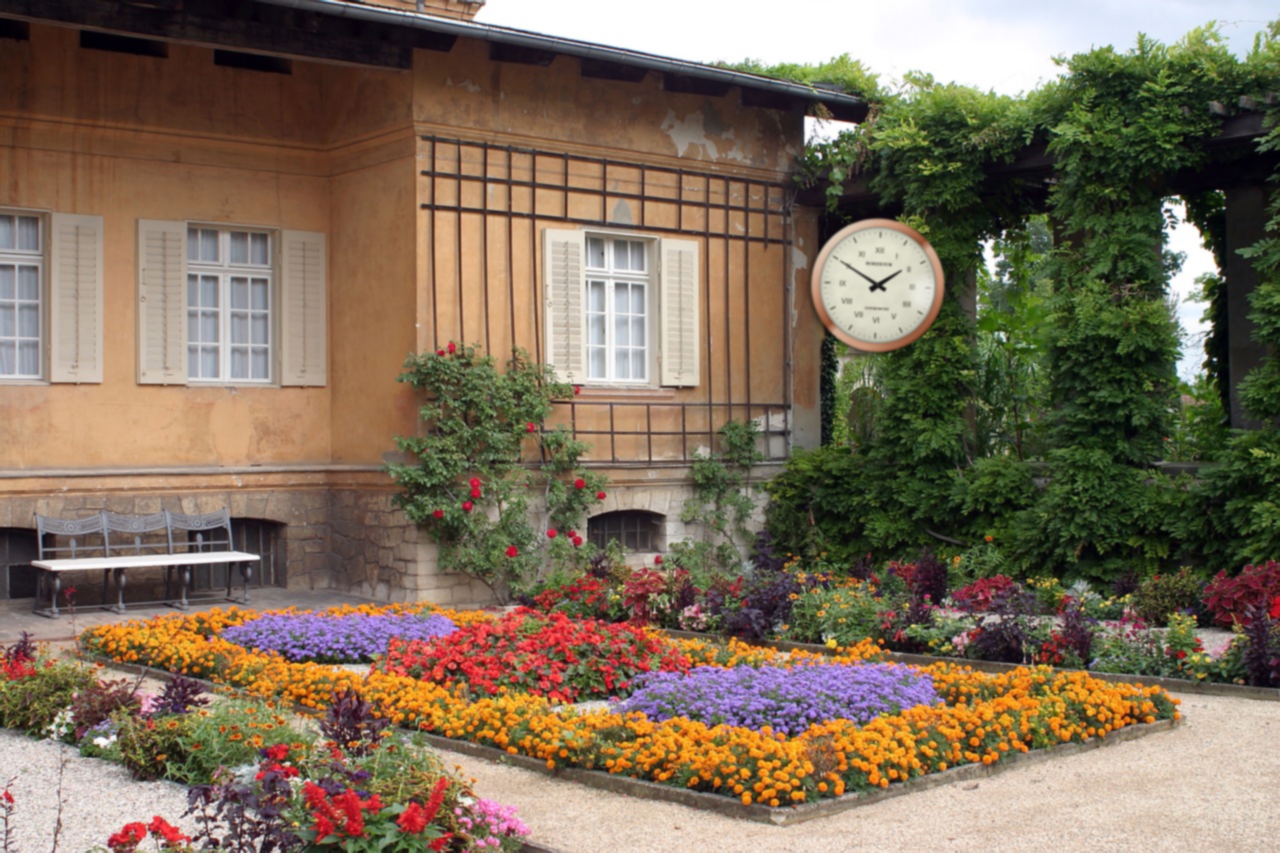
1h50
